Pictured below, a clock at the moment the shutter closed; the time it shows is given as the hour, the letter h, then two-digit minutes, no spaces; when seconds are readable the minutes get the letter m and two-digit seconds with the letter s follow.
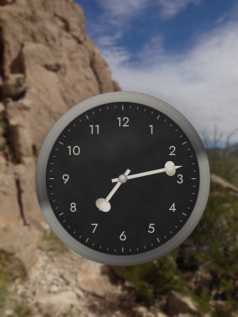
7h13
